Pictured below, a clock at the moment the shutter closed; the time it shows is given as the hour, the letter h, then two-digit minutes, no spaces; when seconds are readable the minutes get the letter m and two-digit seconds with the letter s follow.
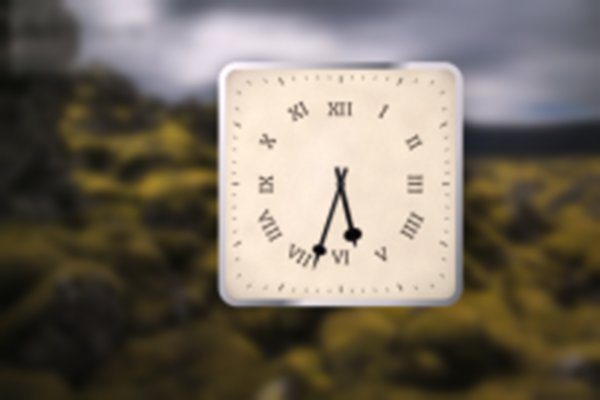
5h33
